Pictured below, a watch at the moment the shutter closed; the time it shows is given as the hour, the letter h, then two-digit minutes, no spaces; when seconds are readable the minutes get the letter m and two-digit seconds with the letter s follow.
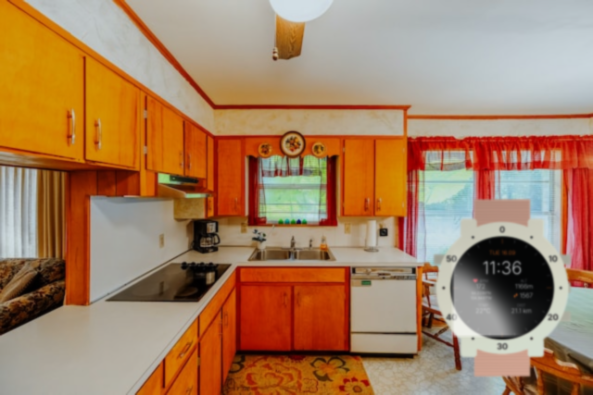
11h36
